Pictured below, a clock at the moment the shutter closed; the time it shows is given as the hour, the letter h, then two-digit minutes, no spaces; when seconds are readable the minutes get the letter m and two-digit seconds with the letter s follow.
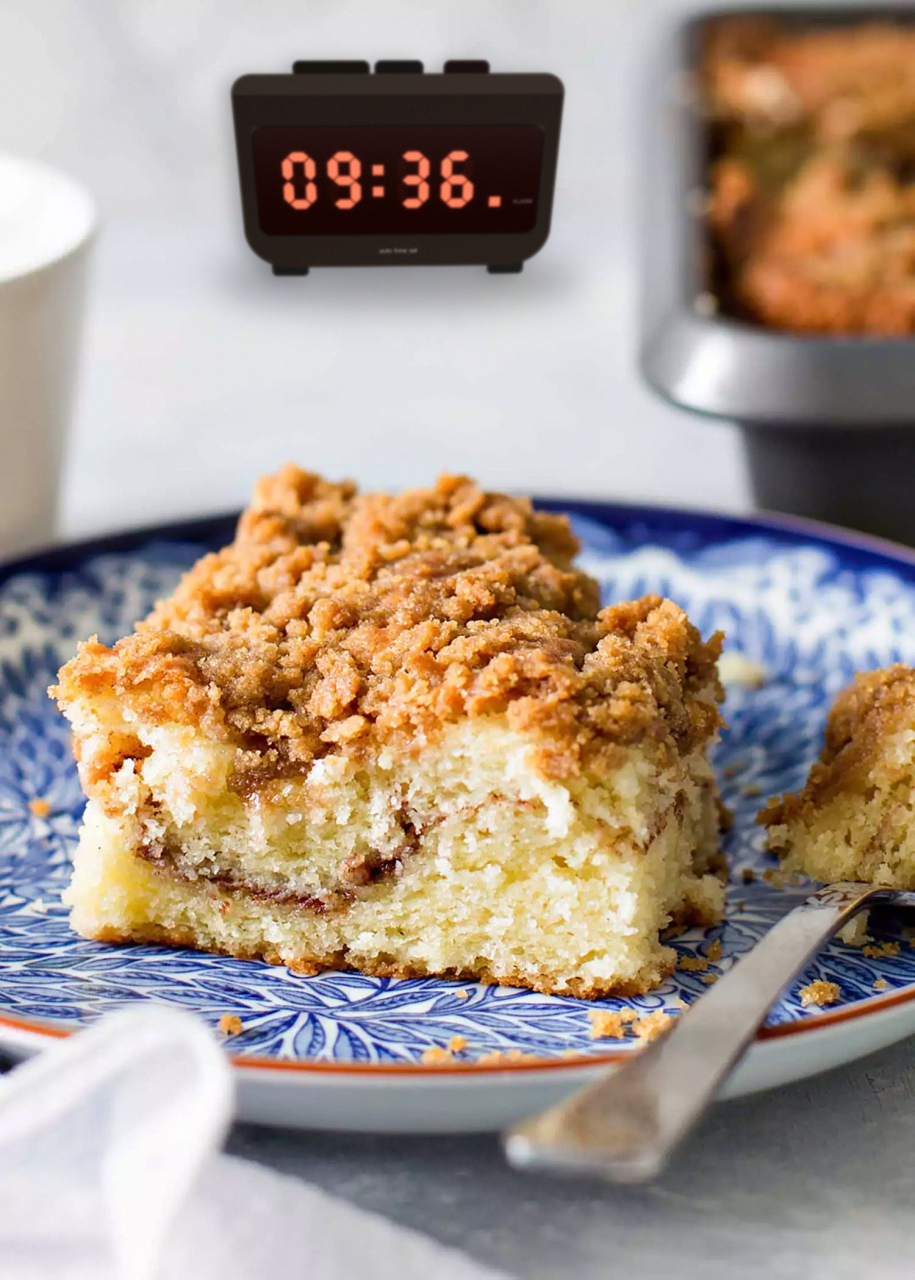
9h36
